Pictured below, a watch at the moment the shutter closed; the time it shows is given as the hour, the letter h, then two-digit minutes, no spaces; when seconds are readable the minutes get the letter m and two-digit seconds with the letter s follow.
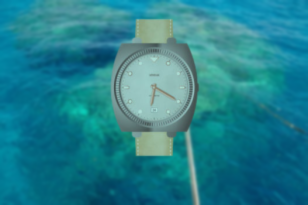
6h20
